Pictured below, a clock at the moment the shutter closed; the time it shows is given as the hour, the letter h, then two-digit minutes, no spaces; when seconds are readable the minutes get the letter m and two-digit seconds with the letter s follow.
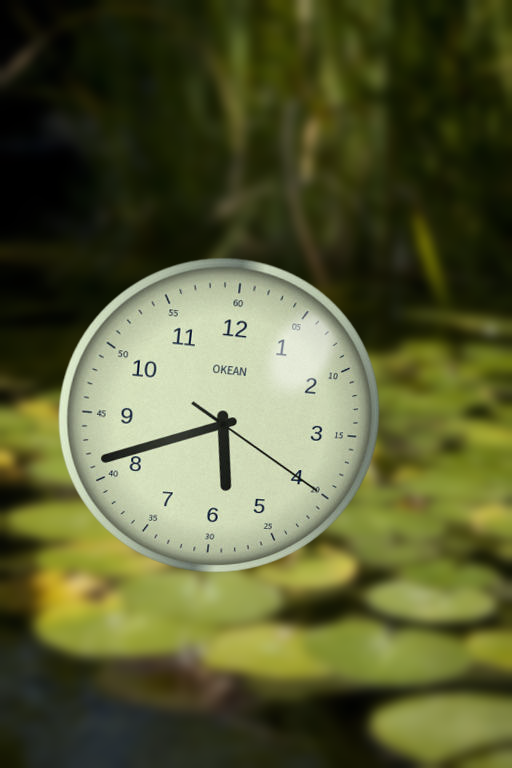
5h41m20s
